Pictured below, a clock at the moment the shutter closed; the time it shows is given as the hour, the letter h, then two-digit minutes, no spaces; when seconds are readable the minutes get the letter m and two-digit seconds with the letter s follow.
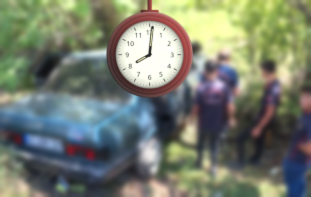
8h01
